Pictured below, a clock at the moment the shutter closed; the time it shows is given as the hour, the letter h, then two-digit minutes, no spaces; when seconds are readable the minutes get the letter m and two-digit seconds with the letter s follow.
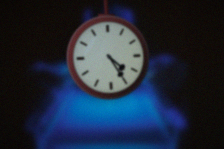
4h25
